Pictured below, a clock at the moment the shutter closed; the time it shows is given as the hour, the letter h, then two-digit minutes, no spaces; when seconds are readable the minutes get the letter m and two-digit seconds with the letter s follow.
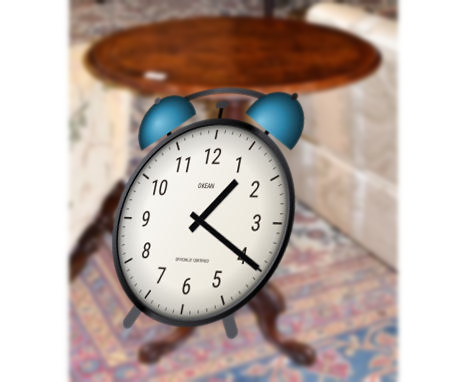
1h20
